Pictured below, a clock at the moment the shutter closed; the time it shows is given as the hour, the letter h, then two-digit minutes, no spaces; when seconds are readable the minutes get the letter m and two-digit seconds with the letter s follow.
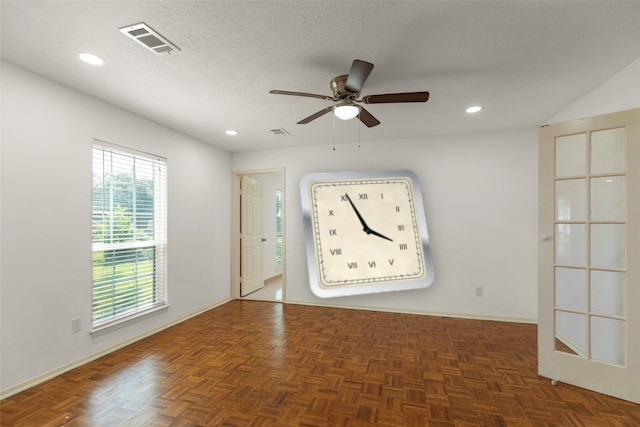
3h56
